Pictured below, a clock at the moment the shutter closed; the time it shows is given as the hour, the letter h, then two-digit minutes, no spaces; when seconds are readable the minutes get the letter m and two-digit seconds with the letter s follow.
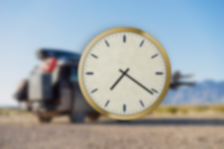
7h21
